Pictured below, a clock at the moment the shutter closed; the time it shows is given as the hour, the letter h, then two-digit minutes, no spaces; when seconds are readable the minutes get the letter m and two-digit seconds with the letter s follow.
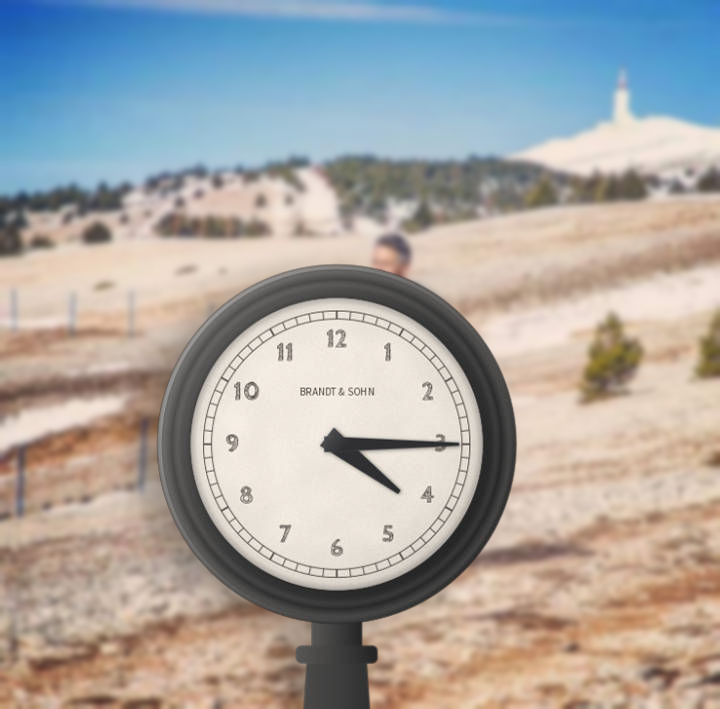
4h15
